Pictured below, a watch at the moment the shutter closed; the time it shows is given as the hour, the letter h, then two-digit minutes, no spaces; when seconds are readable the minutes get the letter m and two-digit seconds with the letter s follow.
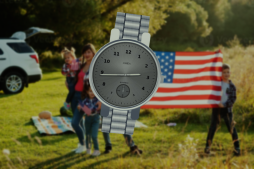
2h44
